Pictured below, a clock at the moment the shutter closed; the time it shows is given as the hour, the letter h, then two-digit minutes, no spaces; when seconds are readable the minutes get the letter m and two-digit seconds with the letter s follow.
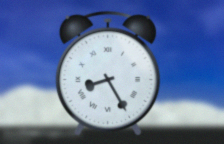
8h25
